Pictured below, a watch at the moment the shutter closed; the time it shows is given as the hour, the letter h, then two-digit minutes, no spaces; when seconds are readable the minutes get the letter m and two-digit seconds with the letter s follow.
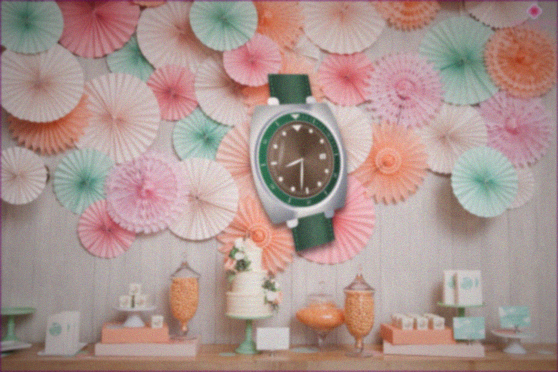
8h32
